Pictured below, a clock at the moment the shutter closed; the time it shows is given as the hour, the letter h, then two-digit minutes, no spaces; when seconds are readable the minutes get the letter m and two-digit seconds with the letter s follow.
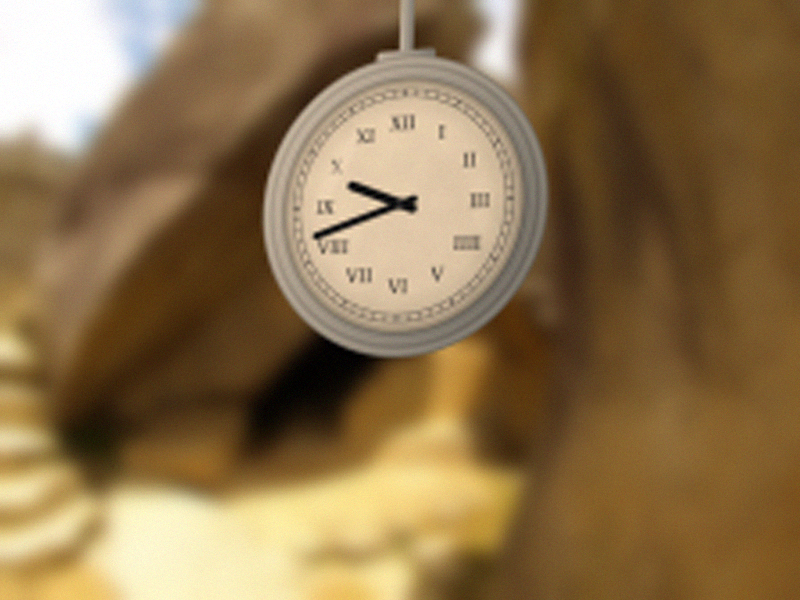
9h42
